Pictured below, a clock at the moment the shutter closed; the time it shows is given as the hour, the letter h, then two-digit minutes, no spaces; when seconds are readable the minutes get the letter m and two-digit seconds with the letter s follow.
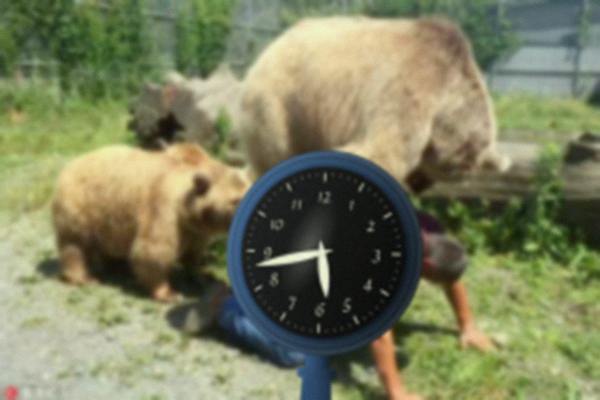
5h43
